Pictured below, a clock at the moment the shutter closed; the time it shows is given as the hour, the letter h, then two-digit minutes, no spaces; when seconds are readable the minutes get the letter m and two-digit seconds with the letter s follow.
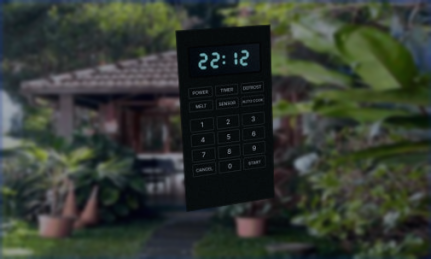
22h12
